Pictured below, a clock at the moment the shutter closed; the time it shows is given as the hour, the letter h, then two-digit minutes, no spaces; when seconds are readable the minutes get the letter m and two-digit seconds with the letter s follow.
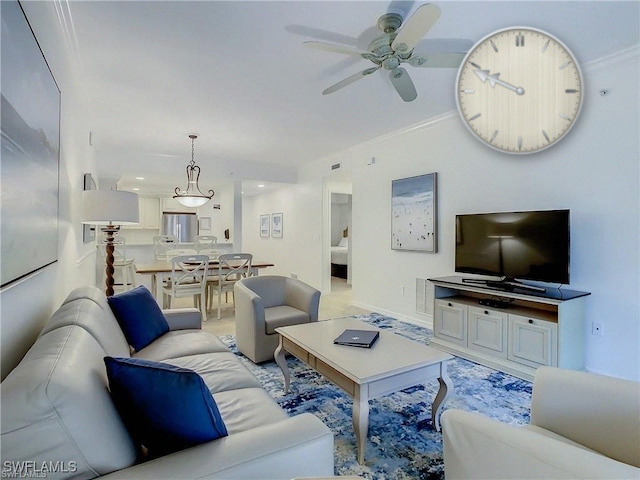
9h49
